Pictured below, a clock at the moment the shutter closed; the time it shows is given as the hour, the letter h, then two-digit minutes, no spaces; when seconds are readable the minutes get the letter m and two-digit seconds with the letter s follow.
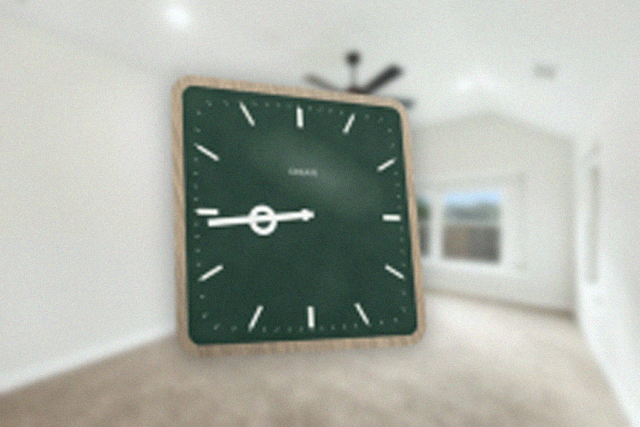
8h44
